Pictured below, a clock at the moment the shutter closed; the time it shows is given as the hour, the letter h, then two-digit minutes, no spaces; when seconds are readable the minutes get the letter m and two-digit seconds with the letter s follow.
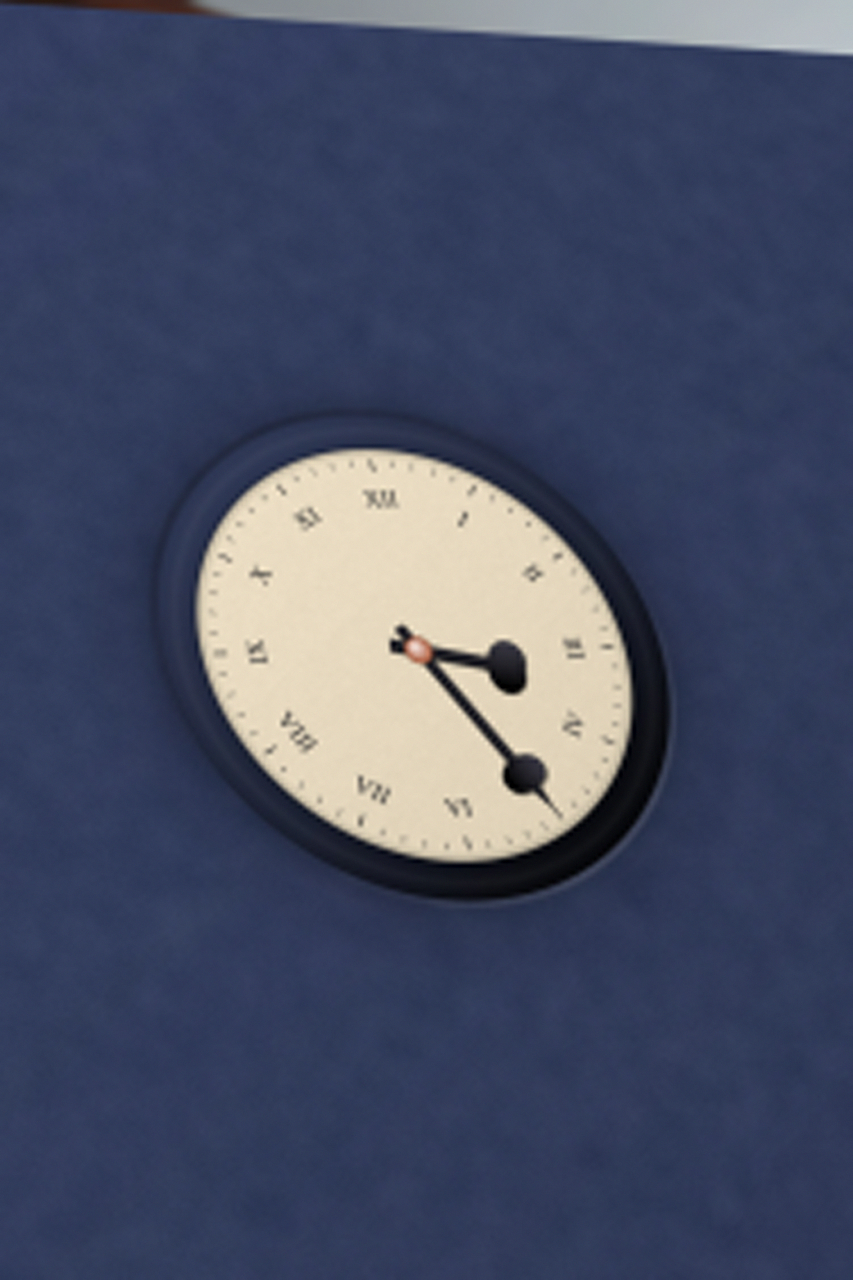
3h25
